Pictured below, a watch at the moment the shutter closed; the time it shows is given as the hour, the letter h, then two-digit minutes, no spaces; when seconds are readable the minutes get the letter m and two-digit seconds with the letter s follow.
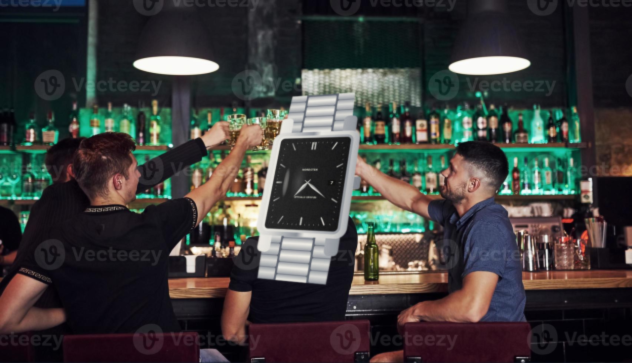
7h21
